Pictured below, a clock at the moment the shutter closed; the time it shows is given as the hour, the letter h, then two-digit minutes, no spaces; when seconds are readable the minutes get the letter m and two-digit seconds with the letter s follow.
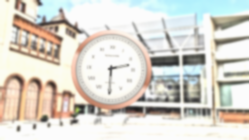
2h30
